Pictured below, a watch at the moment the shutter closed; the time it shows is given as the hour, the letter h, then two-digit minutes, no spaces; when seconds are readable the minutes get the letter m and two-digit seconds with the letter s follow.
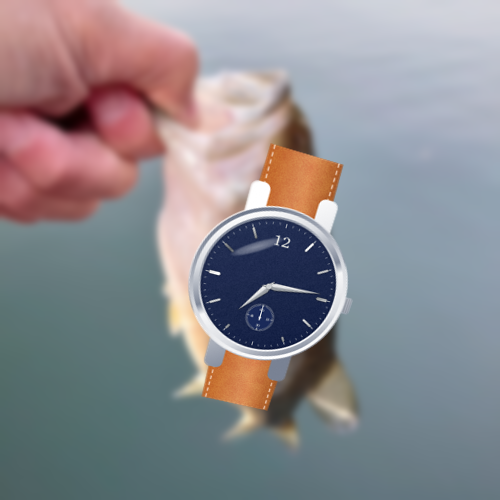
7h14
